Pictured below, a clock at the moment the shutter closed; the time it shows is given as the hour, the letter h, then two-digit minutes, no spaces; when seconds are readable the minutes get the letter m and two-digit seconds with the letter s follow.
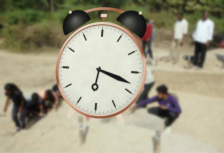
6h18
